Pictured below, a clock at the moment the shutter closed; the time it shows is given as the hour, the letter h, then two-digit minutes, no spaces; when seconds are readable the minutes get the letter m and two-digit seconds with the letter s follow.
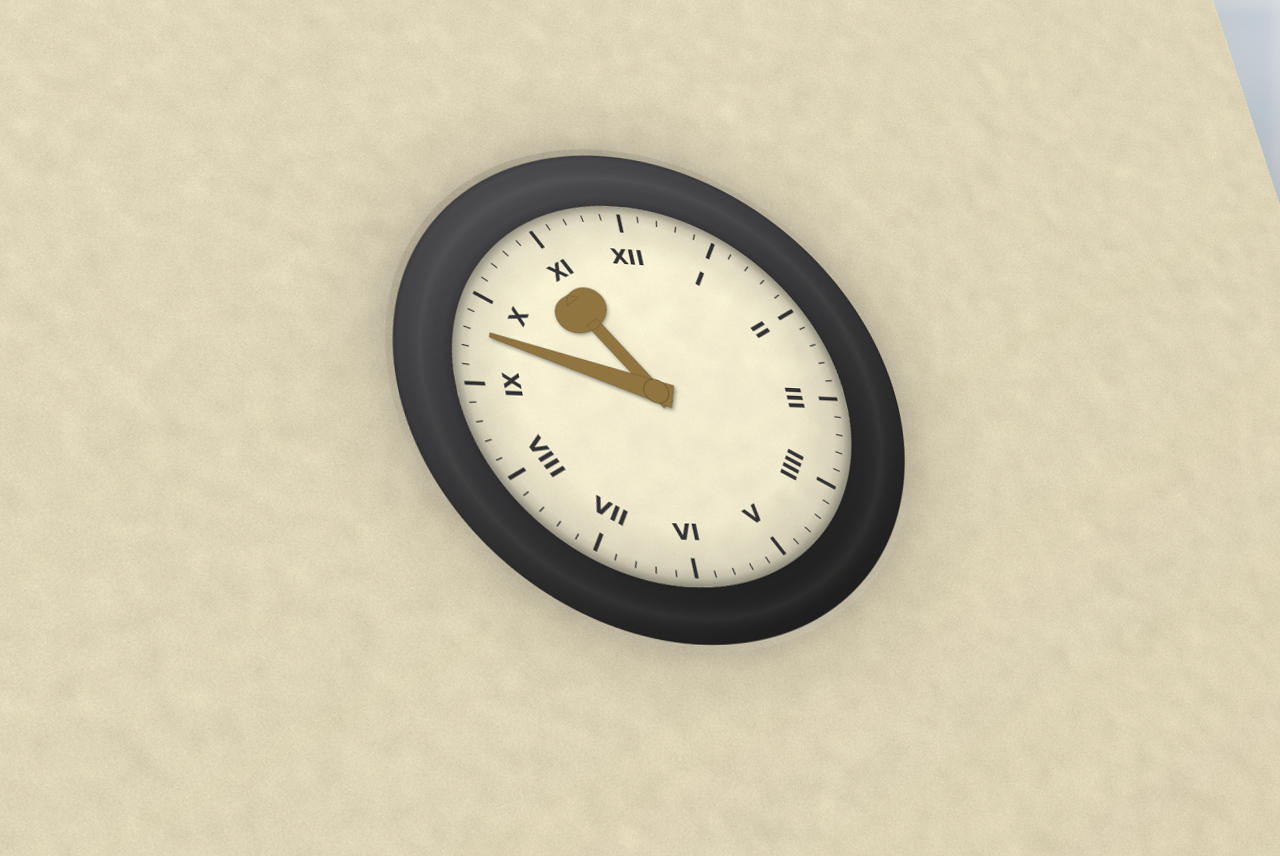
10h48
